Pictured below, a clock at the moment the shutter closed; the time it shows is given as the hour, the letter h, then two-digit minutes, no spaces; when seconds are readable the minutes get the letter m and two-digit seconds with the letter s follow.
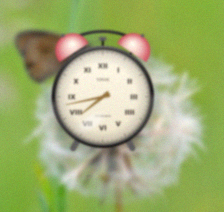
7h43
